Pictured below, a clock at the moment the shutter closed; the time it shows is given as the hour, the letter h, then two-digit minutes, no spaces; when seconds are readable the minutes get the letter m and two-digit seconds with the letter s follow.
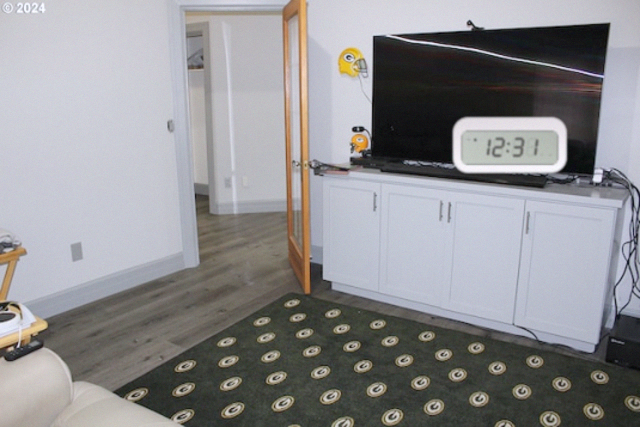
12h31
